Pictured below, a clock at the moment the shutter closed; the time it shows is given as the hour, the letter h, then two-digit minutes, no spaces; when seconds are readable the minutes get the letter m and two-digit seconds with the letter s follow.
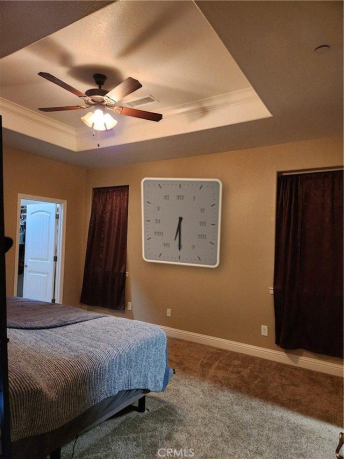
6h30
